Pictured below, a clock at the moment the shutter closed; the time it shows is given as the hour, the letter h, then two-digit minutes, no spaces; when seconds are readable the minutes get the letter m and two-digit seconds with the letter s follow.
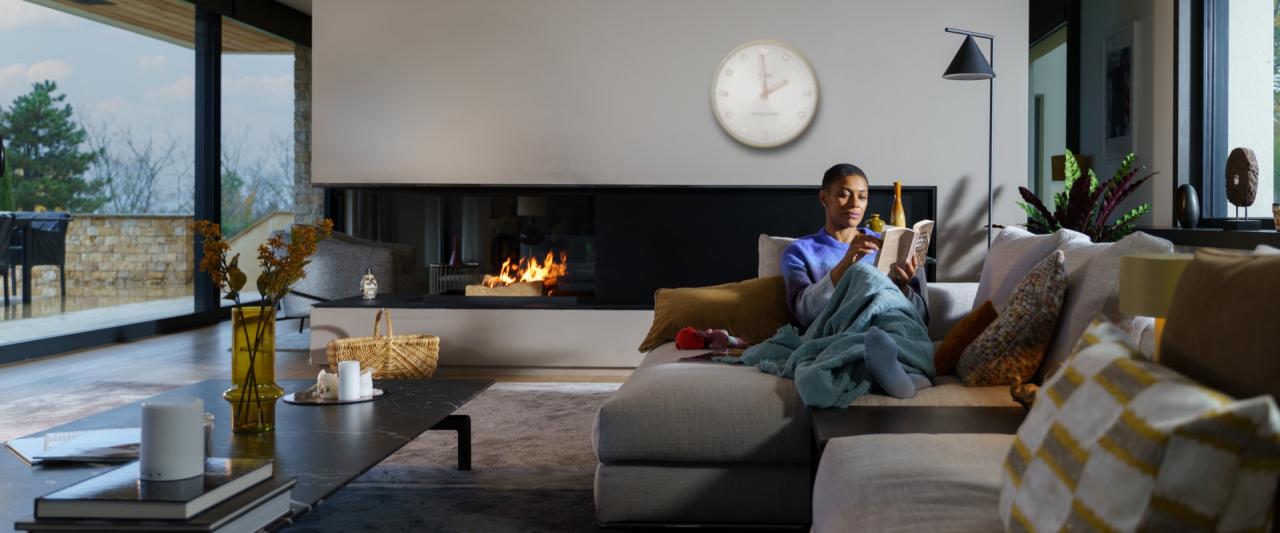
1h59
